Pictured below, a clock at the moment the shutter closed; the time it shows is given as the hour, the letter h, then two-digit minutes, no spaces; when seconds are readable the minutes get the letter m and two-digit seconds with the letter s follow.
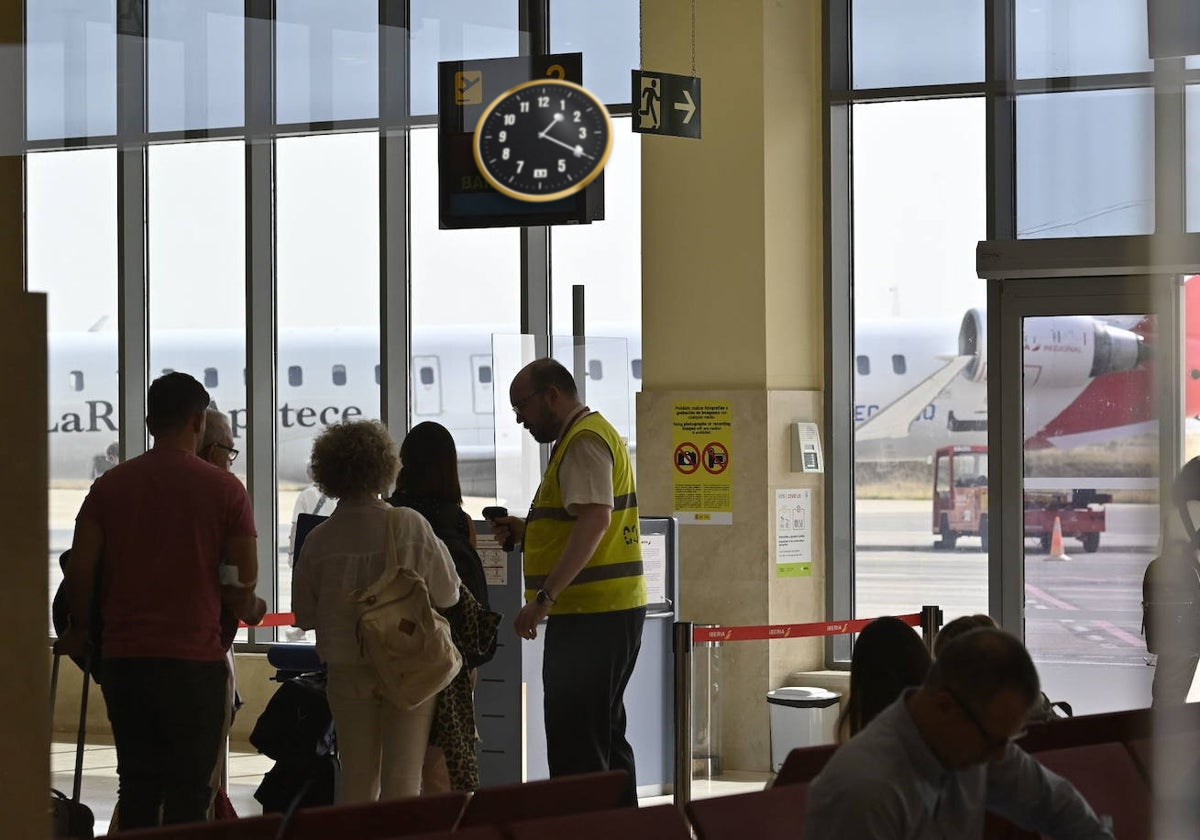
1h20
